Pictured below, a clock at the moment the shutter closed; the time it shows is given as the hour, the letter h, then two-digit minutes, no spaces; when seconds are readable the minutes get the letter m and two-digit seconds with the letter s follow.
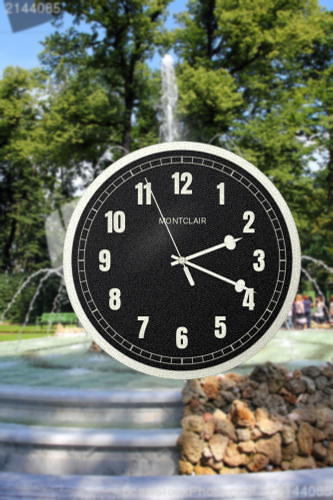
2h18m56s
